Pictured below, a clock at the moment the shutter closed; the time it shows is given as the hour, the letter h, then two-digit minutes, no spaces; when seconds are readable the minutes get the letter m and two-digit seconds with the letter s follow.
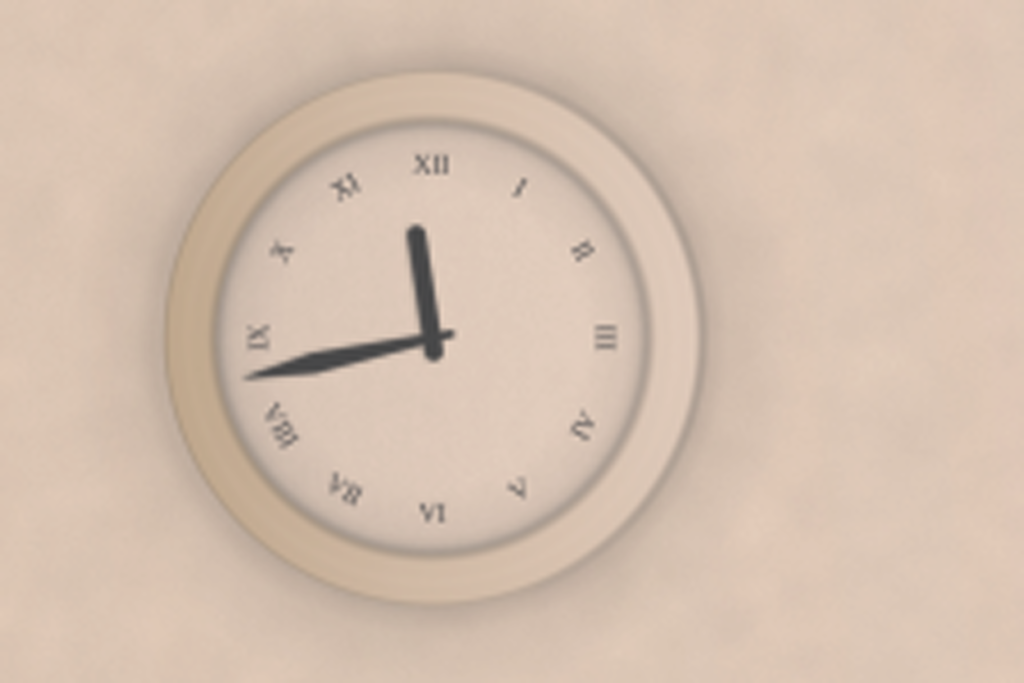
11h43
